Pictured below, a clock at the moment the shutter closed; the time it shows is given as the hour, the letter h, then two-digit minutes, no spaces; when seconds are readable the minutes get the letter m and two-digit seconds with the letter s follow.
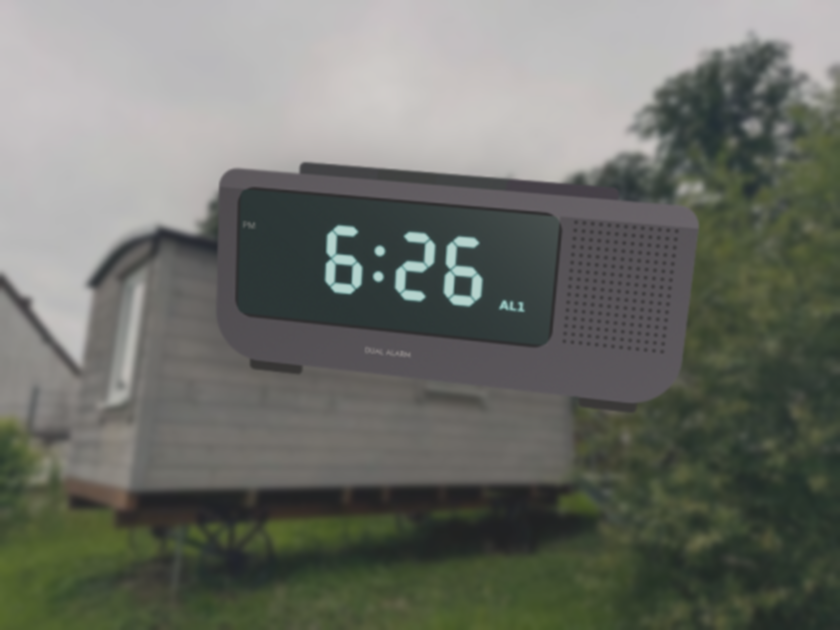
6h26
